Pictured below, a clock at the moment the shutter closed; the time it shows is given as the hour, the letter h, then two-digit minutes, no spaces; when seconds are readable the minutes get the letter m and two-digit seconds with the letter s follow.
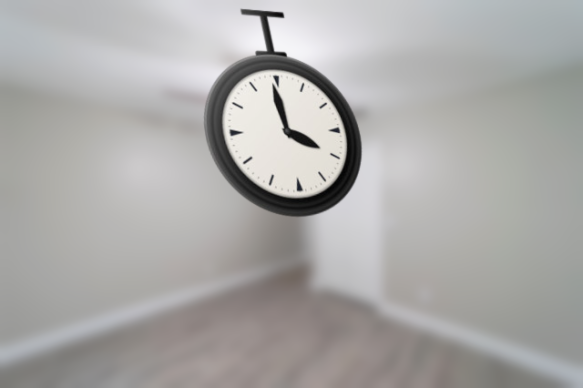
3h59
